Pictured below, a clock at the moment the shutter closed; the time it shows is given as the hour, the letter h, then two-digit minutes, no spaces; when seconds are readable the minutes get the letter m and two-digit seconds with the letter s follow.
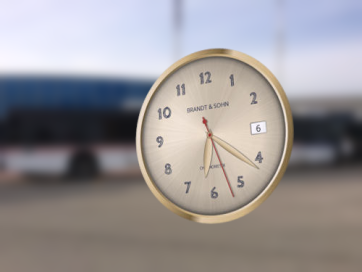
6h21m27s
